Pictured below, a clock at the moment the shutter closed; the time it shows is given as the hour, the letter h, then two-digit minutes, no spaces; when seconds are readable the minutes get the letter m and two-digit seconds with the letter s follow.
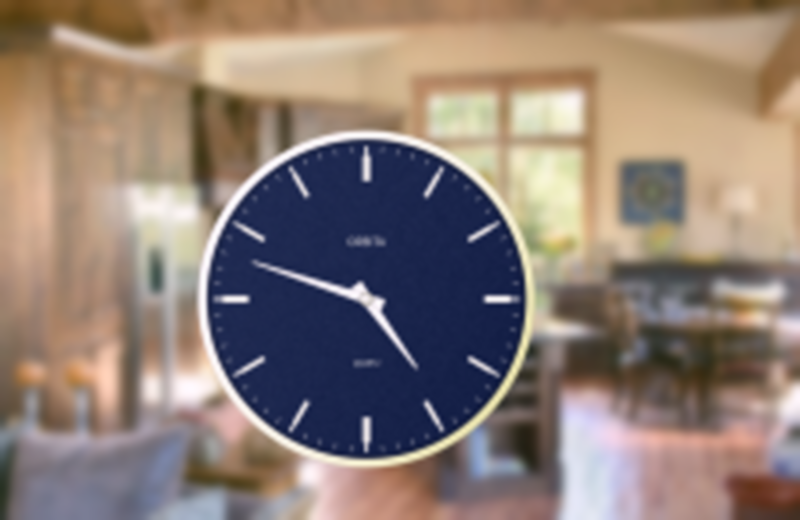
4h48
